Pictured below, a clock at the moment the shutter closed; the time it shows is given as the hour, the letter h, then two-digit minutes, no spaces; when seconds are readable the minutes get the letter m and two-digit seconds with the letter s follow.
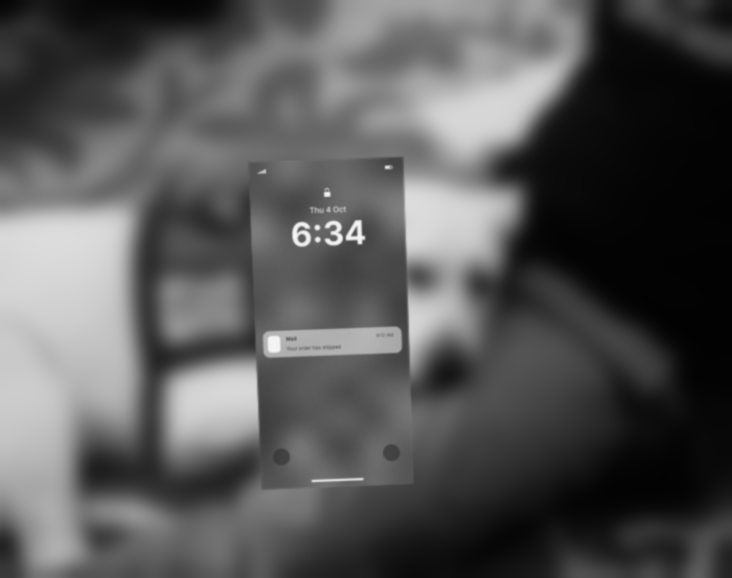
6h34
